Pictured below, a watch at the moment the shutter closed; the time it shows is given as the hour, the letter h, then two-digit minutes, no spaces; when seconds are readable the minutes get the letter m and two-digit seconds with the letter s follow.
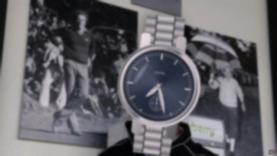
7h27
